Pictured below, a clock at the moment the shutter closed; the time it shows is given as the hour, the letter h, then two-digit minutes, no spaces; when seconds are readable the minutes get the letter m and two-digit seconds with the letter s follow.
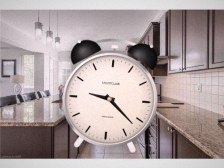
9h22
